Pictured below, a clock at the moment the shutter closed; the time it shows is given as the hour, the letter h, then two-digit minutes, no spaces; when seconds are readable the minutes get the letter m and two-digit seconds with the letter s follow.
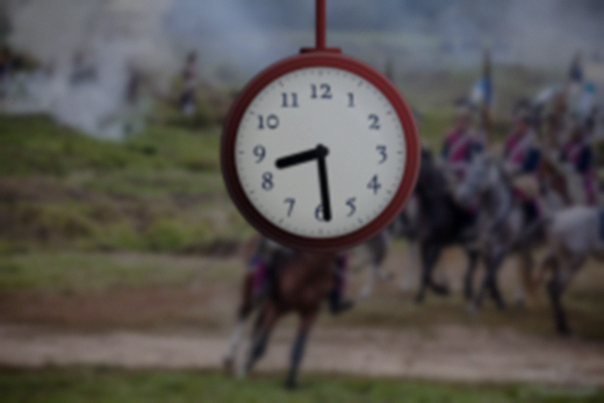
8h29
